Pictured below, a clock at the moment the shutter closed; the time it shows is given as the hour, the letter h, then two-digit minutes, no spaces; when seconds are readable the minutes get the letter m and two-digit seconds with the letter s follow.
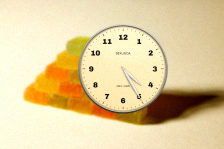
4h25
